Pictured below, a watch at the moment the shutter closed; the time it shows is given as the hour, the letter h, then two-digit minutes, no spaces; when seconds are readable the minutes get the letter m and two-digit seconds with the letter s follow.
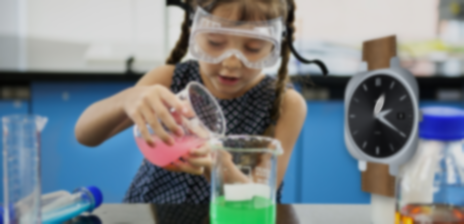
2h20
